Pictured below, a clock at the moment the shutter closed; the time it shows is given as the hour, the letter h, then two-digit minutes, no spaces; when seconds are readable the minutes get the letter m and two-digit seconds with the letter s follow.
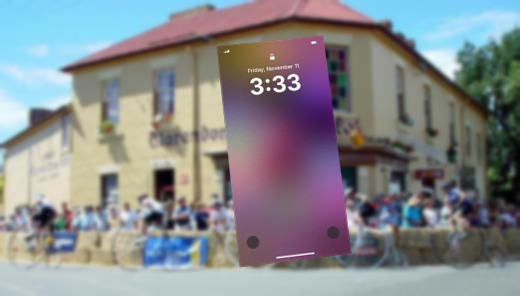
3h33
